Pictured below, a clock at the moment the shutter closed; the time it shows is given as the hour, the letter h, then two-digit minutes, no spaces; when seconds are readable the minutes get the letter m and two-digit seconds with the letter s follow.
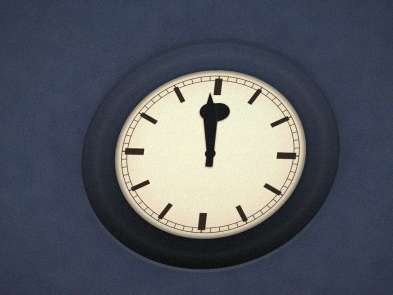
11h59
